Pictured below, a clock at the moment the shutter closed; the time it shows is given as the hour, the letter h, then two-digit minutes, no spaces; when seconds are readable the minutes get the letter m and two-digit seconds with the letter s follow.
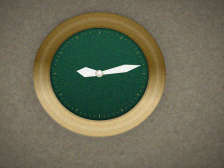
9h13
